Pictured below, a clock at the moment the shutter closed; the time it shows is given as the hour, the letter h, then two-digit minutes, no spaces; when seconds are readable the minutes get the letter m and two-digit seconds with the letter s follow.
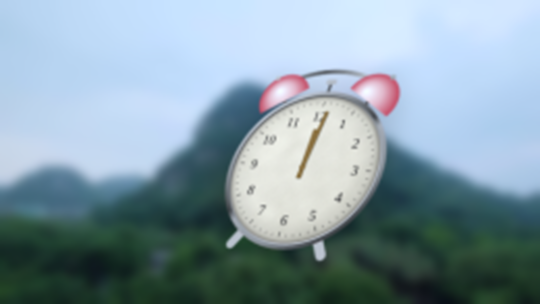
12h01
